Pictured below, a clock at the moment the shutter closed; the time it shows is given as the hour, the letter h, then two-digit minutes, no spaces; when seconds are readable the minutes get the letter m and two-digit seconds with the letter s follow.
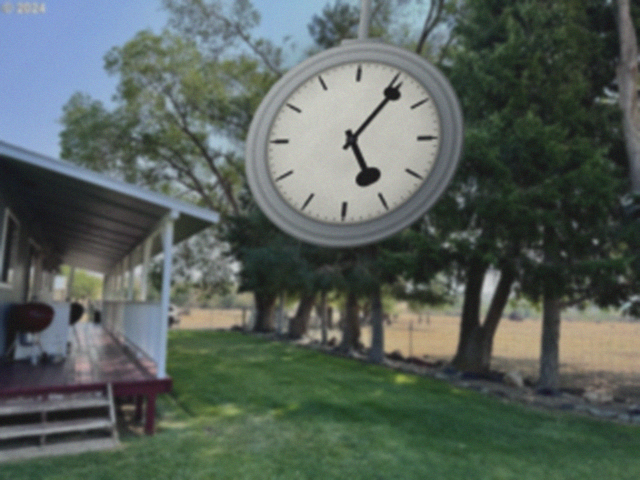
5h06
